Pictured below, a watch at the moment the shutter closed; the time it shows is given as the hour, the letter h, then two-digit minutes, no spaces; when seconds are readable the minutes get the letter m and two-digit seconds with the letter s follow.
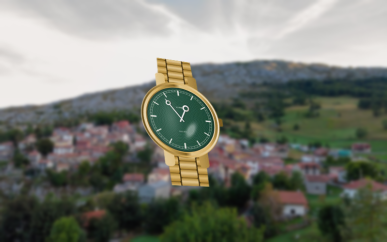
12h54
